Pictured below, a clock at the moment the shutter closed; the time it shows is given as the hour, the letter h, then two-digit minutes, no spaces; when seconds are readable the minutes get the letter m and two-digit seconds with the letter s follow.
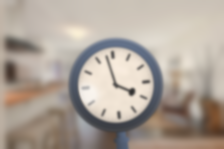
3h58
